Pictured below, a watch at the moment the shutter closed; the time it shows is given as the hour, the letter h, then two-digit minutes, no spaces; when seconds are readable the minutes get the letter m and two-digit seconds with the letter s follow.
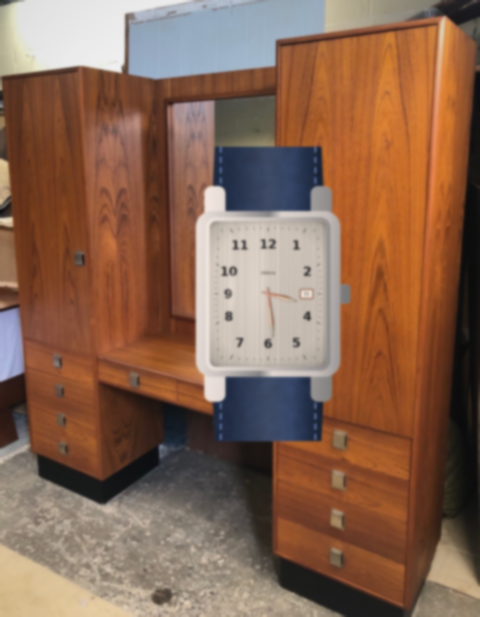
3h29
